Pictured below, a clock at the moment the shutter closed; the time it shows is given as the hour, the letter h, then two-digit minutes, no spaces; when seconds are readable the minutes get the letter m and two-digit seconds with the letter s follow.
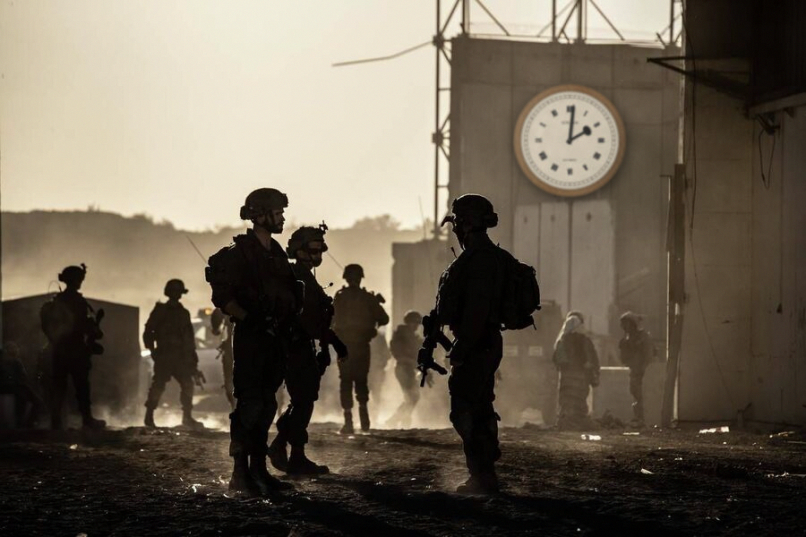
2h01
